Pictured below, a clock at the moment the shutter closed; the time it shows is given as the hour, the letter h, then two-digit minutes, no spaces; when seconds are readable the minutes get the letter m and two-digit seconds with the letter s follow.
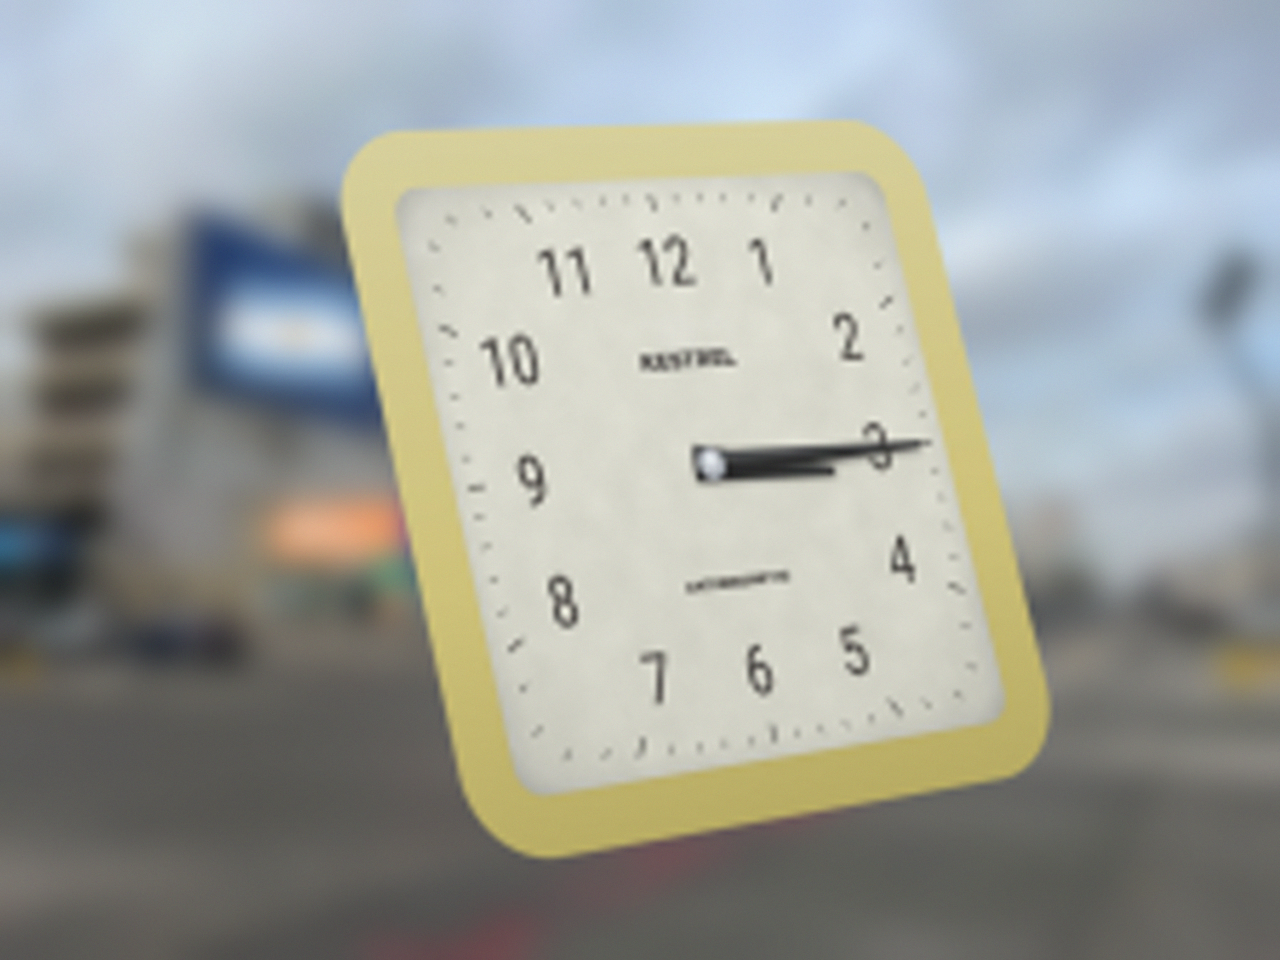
3h15
